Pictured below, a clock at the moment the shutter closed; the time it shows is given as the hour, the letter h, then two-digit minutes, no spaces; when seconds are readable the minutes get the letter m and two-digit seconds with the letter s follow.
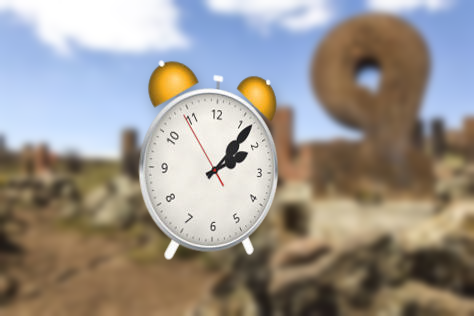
2h06m54s
